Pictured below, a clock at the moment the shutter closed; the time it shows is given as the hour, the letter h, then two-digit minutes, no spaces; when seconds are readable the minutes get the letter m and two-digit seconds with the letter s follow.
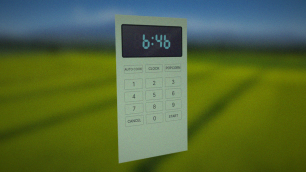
6h46
